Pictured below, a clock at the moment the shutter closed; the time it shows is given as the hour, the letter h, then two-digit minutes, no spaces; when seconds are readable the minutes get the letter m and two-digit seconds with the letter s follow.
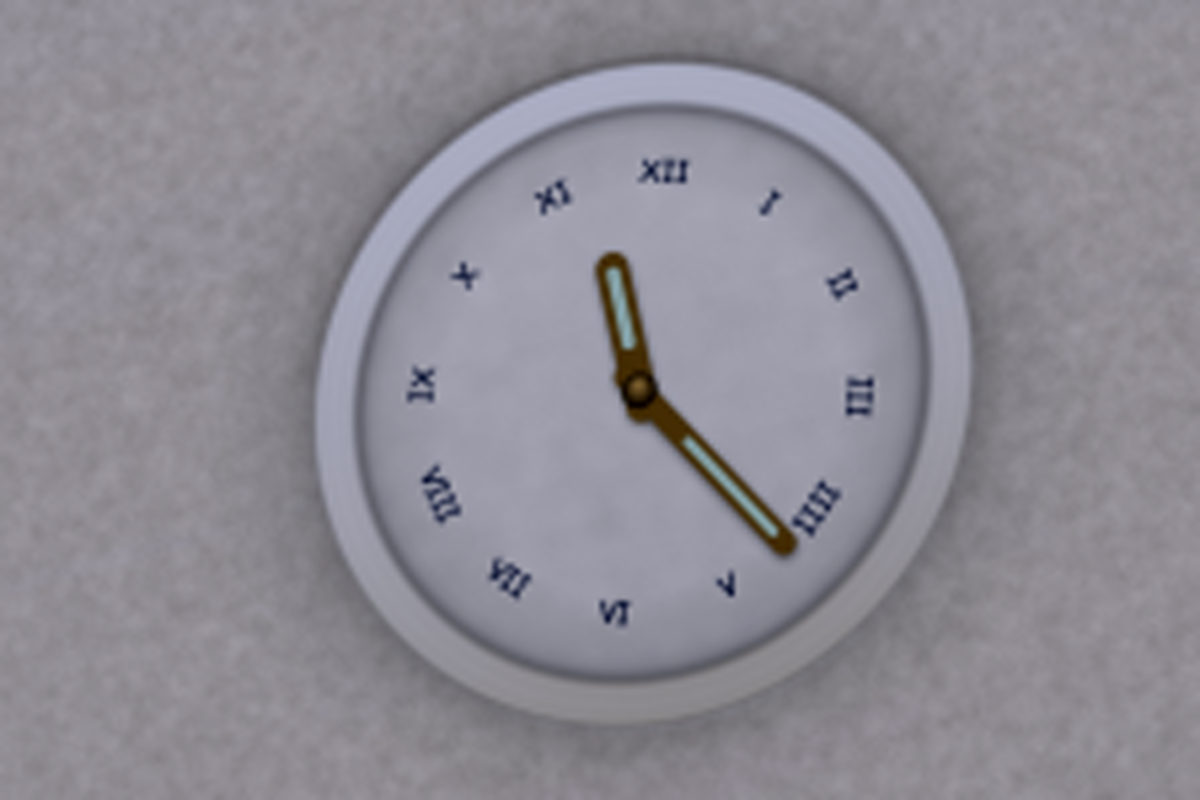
11h22
